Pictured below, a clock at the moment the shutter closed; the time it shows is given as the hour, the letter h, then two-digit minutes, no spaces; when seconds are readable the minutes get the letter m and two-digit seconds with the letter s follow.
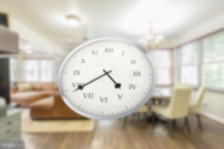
4h39
